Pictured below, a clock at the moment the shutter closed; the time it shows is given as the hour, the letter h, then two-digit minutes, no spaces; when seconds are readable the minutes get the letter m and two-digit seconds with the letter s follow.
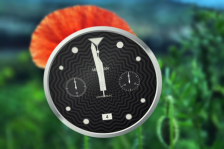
11h59
